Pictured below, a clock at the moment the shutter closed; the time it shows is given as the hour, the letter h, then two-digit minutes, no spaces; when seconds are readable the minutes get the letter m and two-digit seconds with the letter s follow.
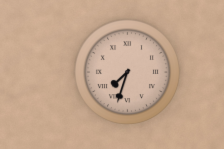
7h33
